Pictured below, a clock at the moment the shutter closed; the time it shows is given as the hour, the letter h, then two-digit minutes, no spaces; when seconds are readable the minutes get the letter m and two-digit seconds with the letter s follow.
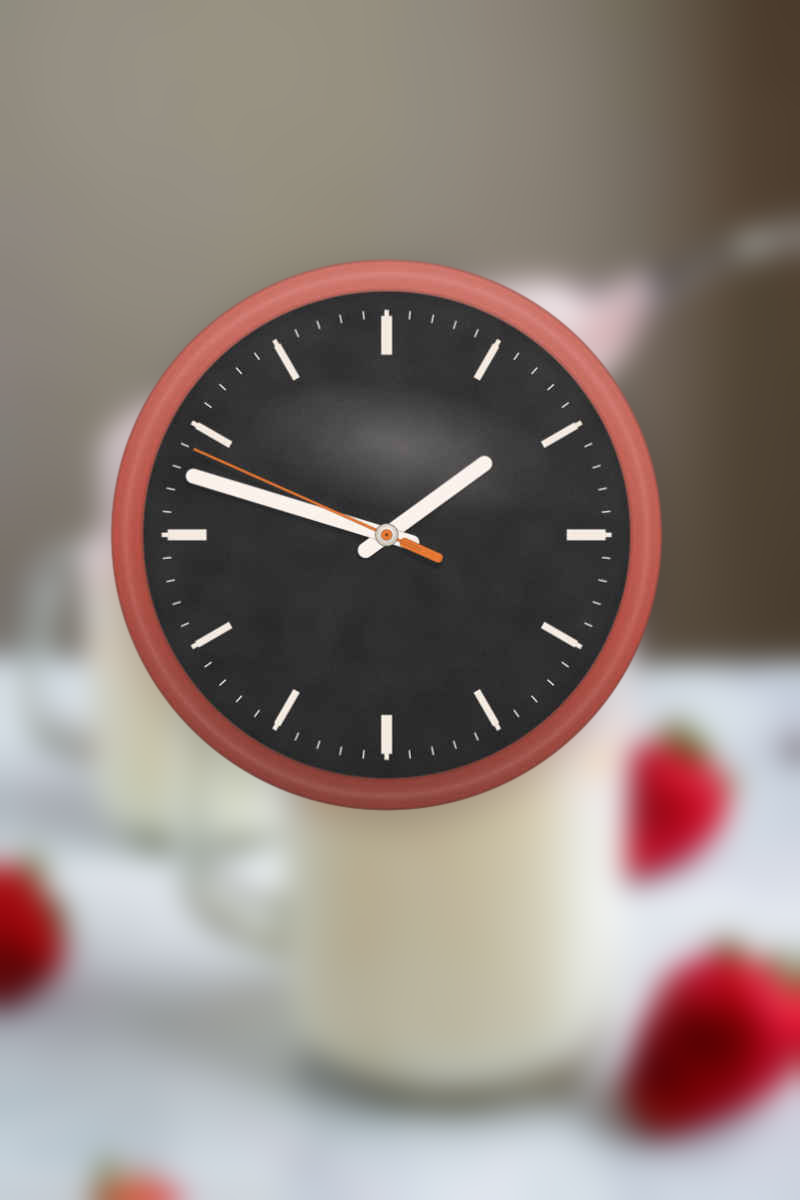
1h47m49s
